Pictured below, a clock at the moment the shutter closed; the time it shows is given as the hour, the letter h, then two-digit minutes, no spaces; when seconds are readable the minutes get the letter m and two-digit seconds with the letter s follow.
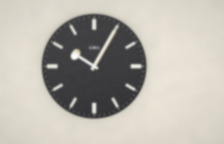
10h05
